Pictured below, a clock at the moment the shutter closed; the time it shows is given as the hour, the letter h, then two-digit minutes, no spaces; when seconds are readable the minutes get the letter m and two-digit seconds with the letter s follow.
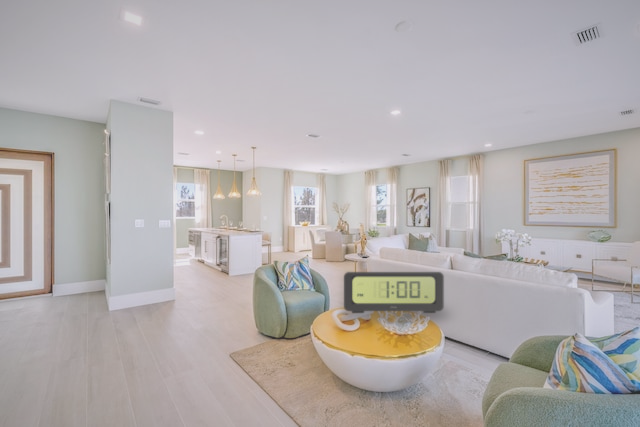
1h00
